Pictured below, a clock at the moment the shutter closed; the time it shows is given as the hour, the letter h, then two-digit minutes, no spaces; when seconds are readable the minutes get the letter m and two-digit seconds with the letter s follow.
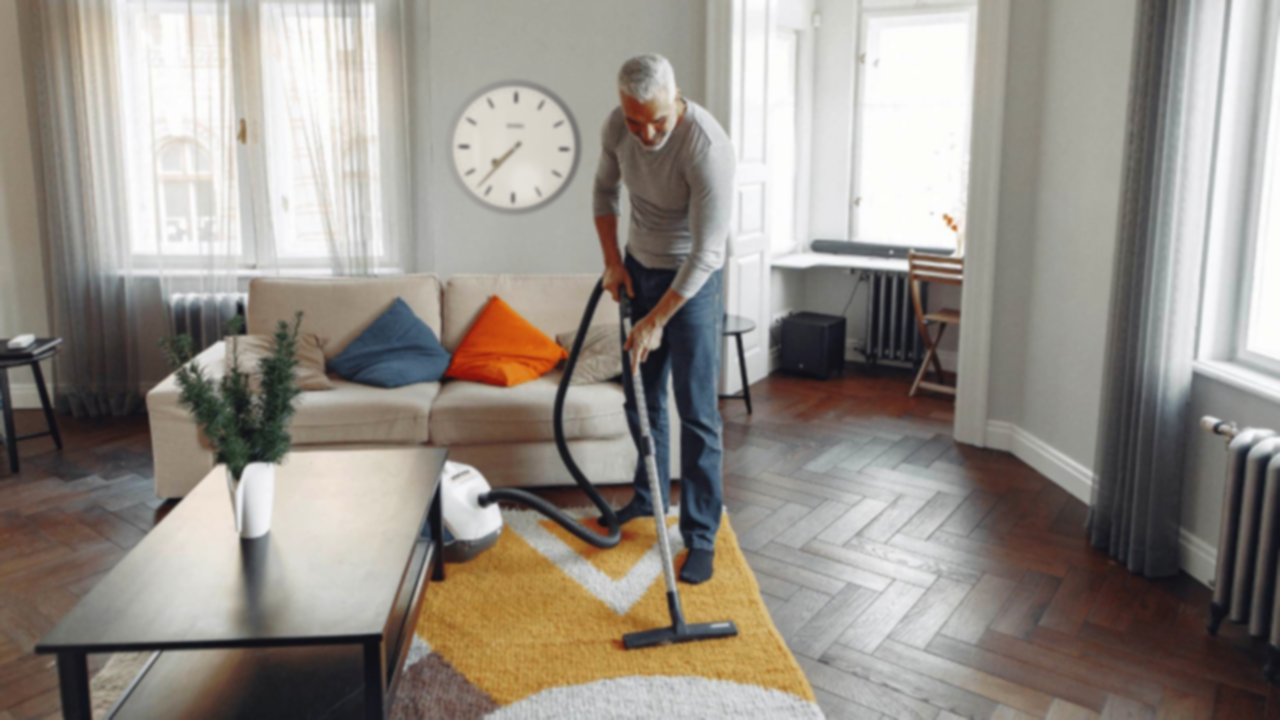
7h37
